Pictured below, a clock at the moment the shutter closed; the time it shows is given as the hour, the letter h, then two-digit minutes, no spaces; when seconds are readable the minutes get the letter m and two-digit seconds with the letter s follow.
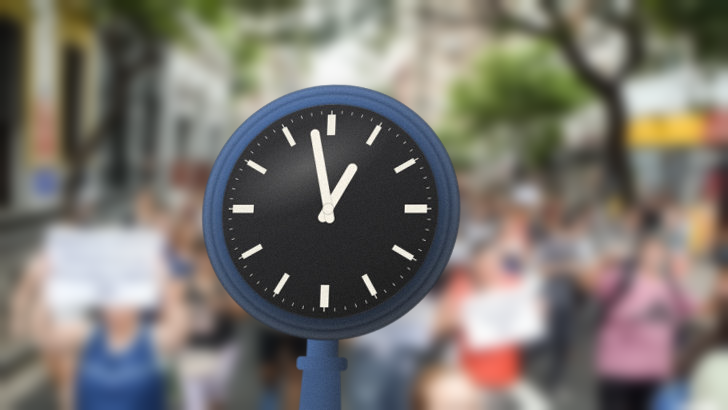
12h58
